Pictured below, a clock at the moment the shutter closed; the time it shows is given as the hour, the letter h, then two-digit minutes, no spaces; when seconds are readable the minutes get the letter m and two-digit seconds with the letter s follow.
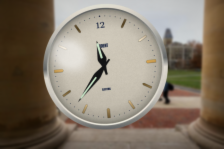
11h37
